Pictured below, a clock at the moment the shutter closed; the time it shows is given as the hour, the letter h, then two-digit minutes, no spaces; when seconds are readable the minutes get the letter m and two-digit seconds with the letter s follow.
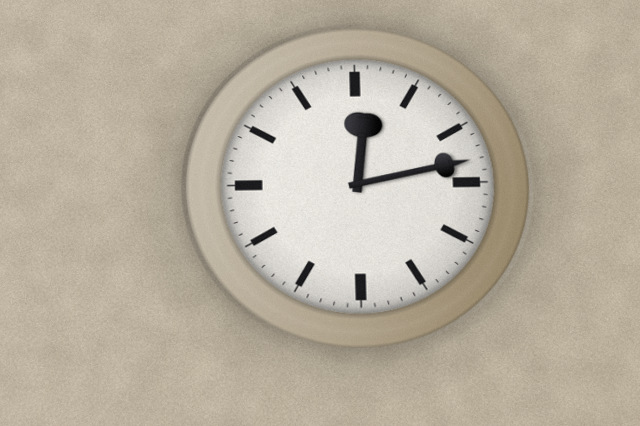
12h13
